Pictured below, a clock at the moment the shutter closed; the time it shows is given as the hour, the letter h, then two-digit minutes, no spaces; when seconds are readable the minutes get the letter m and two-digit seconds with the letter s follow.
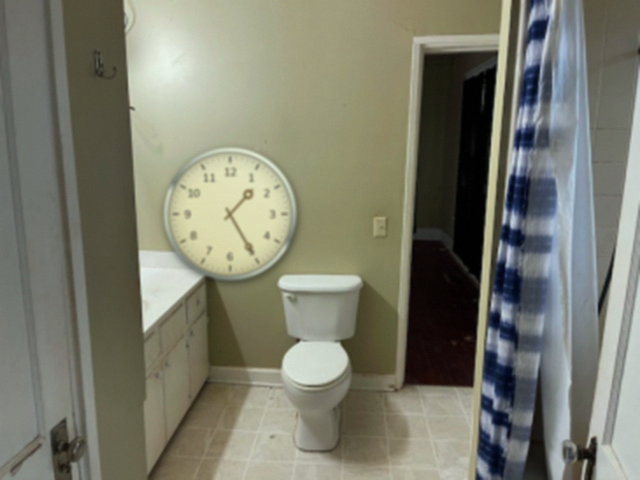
1h25
